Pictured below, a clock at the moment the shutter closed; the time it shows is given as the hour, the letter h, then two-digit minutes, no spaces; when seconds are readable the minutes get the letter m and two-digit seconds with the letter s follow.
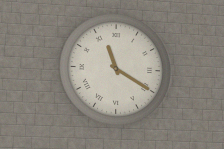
11h20
